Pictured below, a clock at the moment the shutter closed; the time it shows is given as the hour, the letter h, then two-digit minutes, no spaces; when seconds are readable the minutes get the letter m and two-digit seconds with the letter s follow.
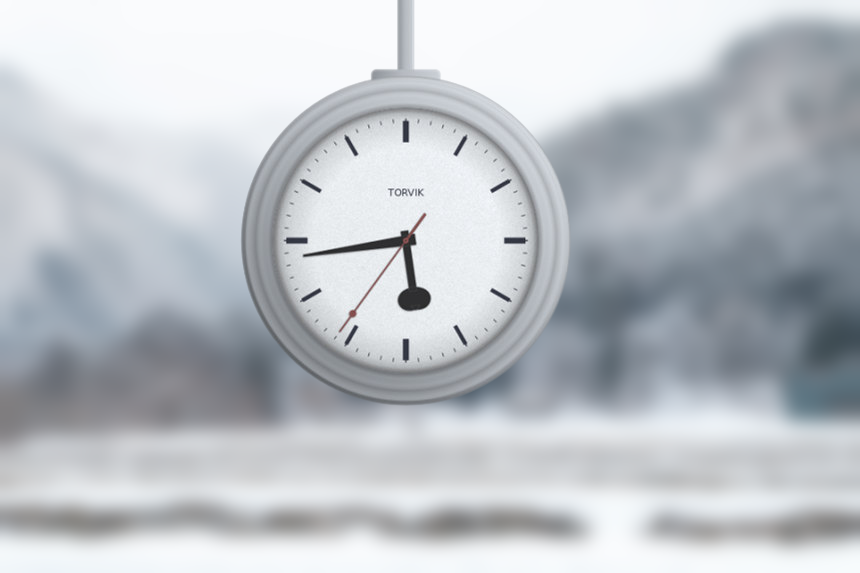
5h43m36s
